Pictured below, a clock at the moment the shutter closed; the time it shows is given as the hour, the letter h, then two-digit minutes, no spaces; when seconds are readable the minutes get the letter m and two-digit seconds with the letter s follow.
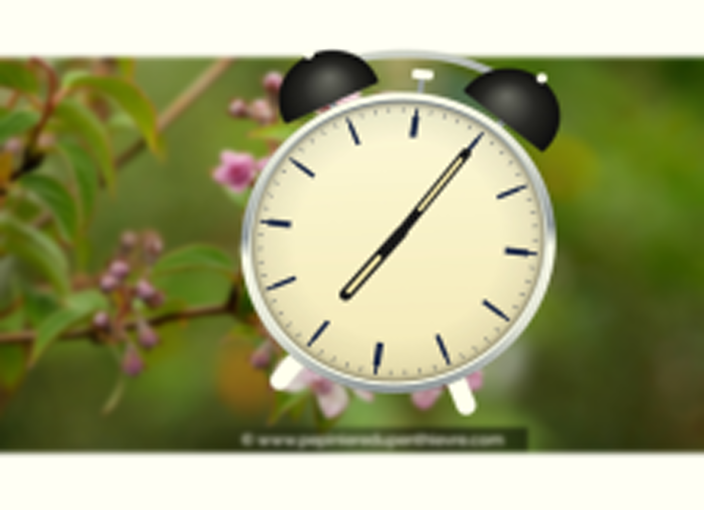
7h05
